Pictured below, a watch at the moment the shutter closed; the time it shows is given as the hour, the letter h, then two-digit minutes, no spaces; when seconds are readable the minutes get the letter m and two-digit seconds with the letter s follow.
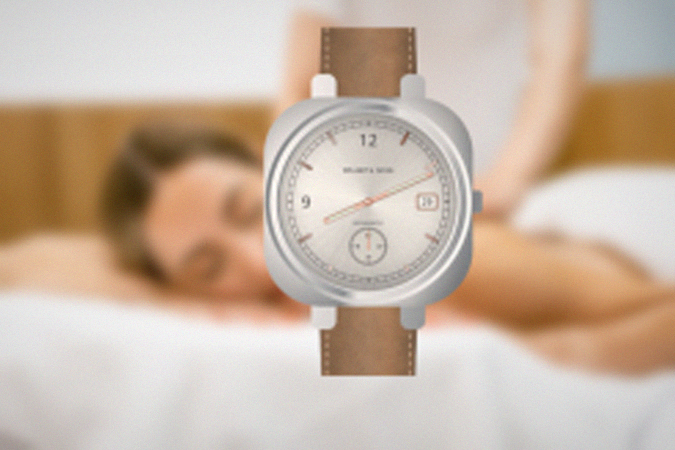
8h11
